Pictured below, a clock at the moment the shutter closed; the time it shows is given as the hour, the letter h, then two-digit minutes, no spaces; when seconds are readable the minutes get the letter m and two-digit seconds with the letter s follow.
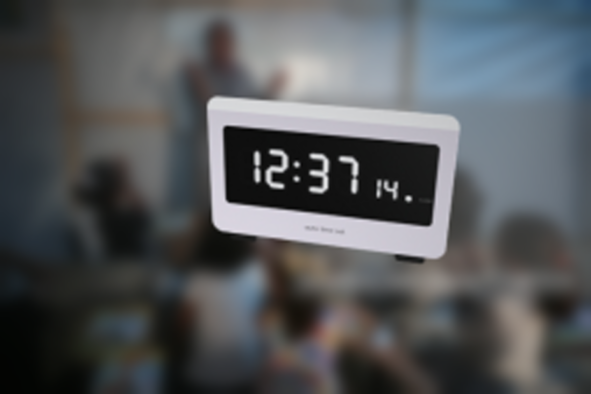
12h37m14s
